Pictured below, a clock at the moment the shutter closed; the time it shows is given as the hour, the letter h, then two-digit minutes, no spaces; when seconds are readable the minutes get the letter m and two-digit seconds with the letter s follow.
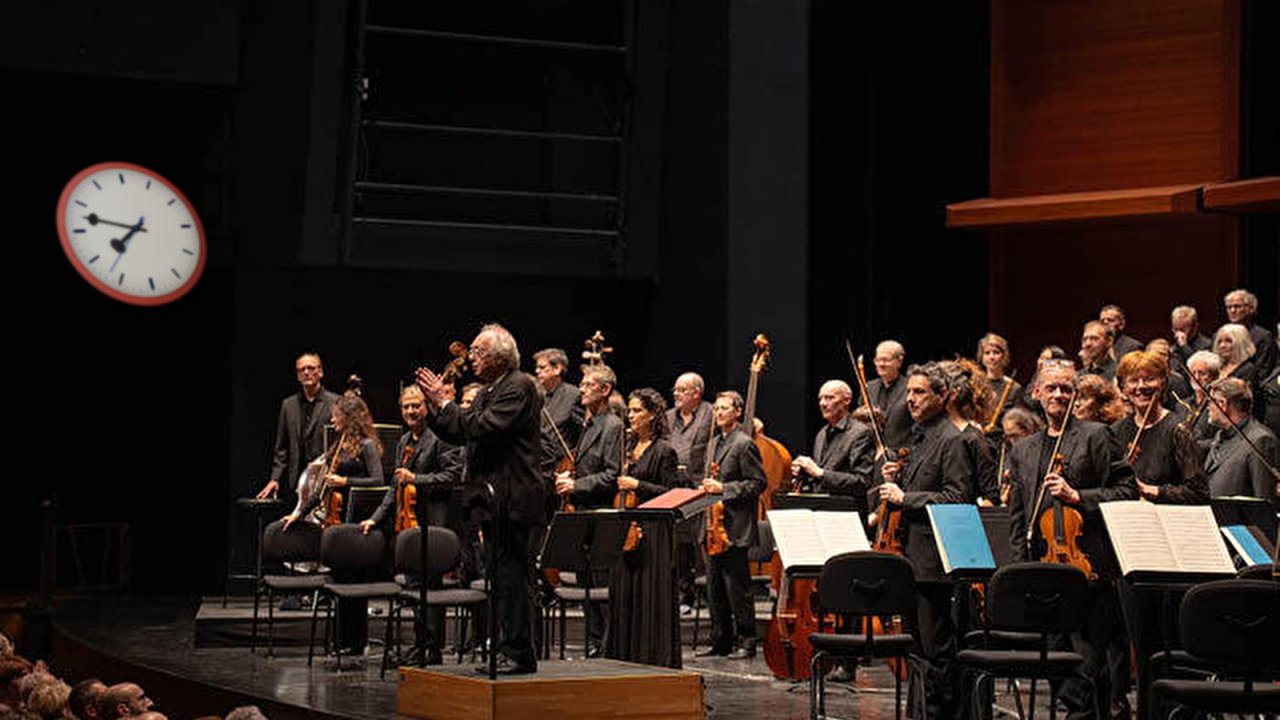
7h47m37s
